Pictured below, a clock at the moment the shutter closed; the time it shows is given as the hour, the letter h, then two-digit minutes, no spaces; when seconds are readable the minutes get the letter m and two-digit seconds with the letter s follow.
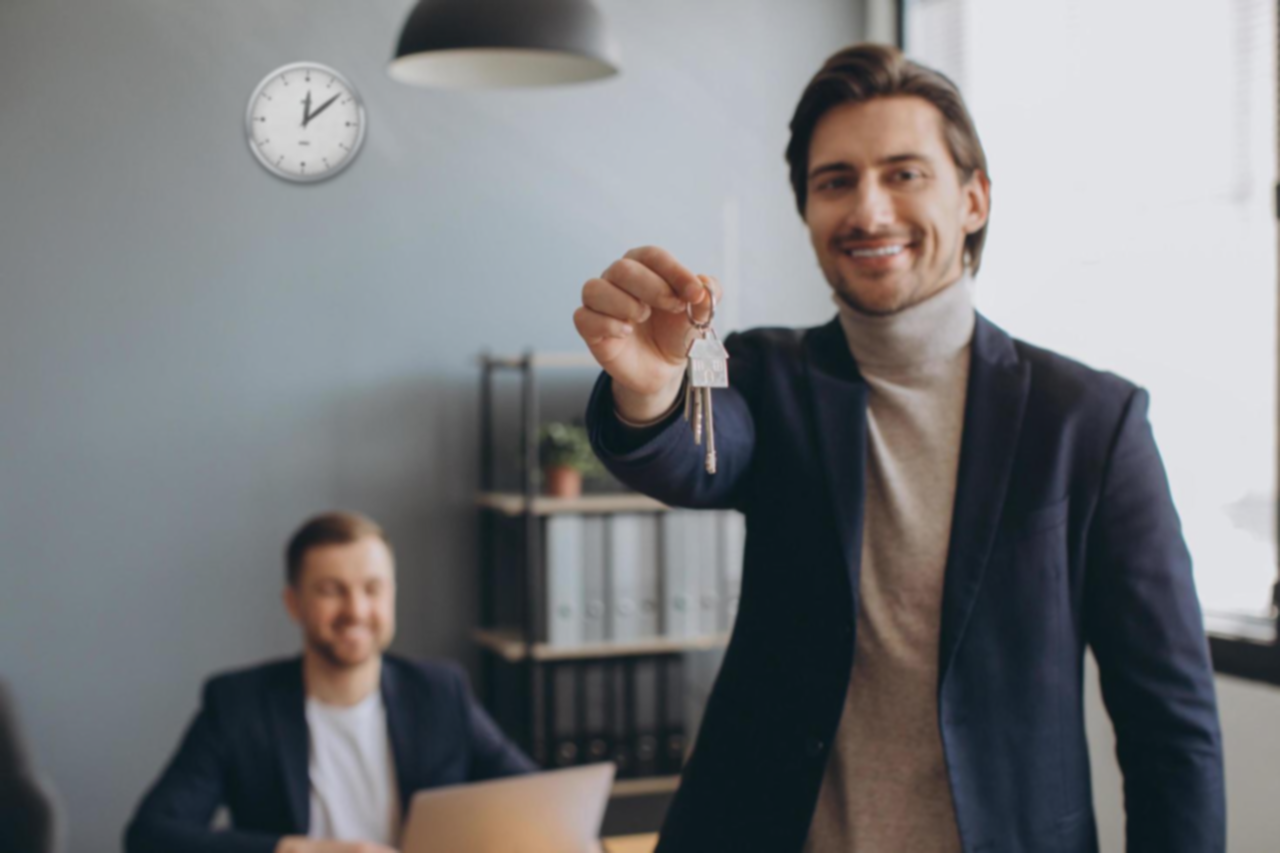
12h08
